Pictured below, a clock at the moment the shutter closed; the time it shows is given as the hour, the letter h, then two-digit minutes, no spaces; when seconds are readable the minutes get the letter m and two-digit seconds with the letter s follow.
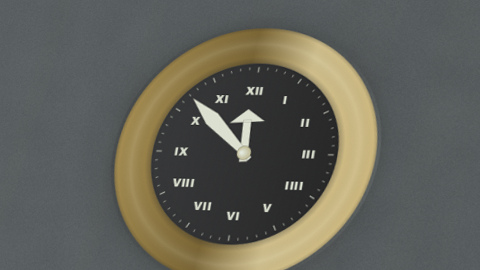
11h52
